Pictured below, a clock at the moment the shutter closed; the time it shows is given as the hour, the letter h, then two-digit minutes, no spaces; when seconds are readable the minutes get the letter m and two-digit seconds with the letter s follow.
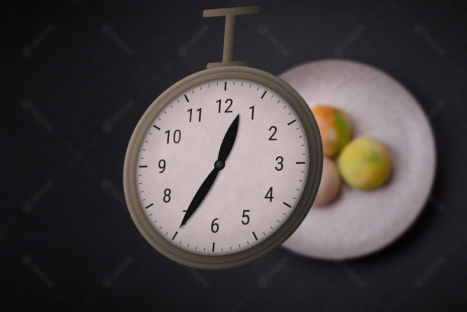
12h35
